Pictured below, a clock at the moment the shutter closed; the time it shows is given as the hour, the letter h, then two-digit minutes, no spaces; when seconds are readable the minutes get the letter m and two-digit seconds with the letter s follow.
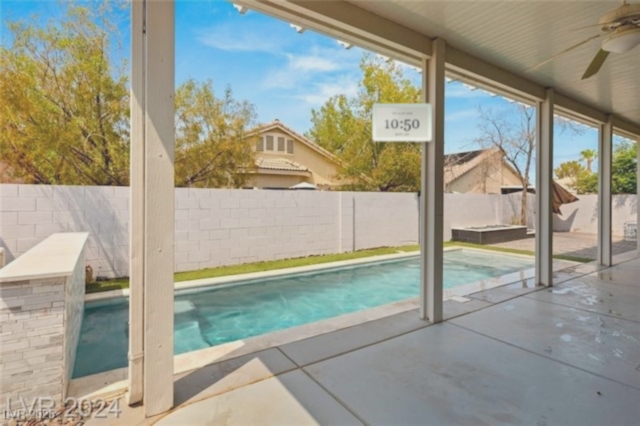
10h50
